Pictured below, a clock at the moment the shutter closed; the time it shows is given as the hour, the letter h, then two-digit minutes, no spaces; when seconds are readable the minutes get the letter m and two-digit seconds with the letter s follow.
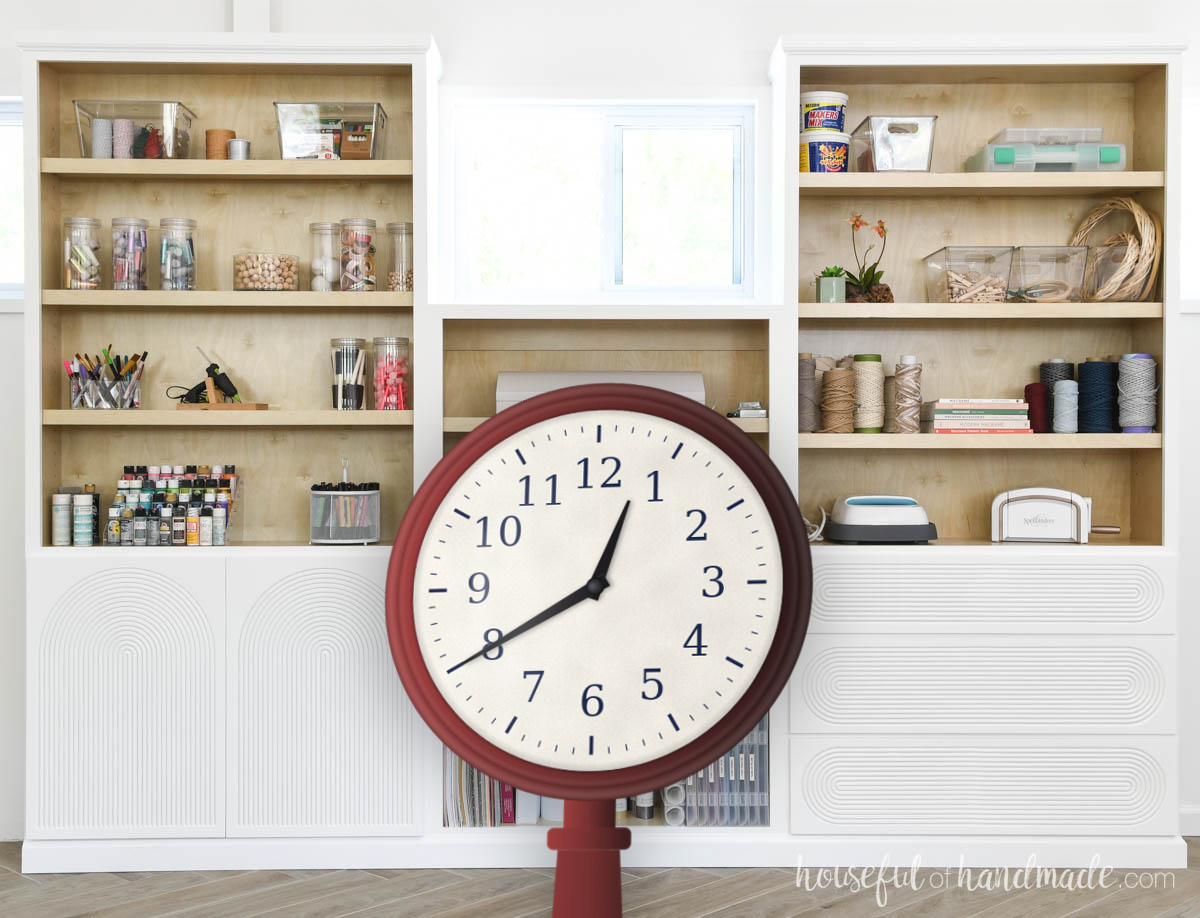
12h40
